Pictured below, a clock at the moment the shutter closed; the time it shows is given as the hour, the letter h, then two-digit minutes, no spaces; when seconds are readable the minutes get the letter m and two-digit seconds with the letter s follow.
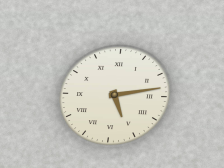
5h13
